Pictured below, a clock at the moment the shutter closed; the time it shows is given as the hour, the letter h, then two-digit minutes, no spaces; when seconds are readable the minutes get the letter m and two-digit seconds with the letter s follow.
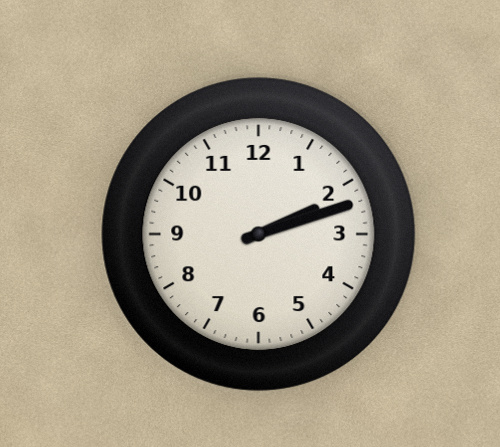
2h12
